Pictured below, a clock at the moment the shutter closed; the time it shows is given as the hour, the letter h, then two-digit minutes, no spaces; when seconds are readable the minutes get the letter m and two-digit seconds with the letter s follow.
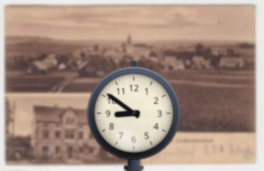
8h51
